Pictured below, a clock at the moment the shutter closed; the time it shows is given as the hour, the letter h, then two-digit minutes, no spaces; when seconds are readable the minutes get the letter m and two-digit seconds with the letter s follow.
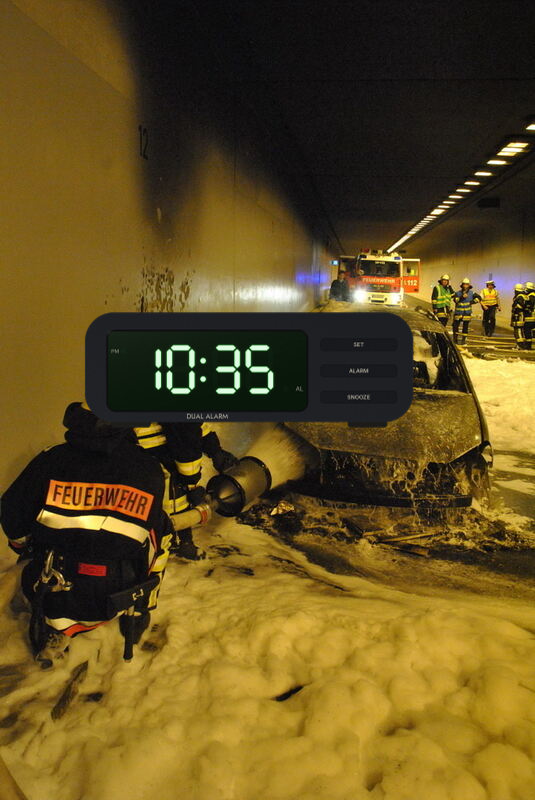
10h35
